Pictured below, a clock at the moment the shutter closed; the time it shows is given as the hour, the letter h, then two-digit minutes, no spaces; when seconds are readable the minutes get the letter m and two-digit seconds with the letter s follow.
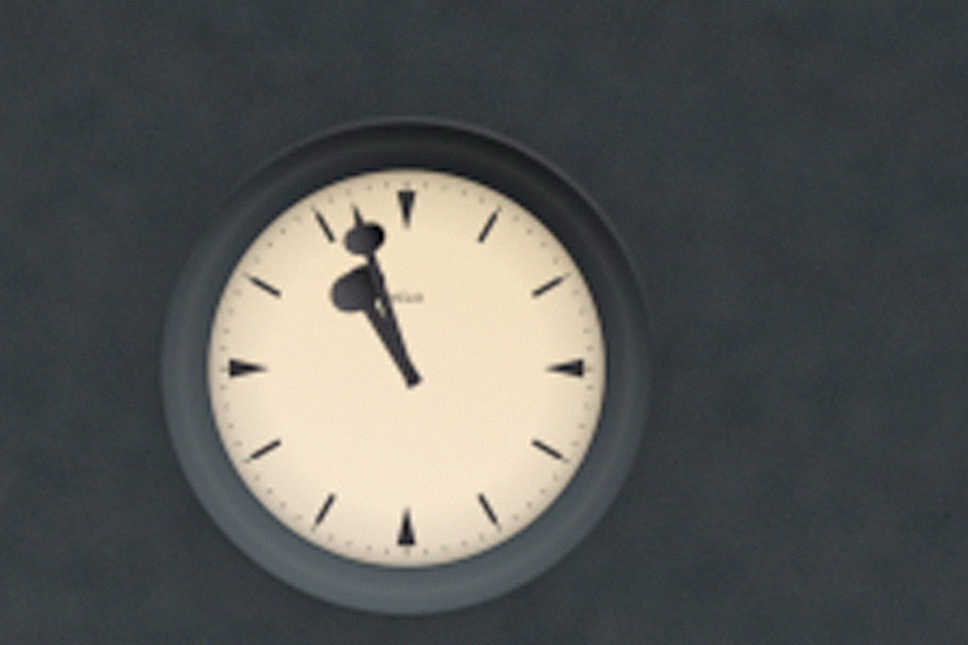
10h57
